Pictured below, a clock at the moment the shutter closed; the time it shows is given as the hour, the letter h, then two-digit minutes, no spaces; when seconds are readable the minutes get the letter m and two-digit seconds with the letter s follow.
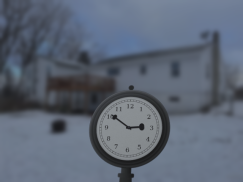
2h51
